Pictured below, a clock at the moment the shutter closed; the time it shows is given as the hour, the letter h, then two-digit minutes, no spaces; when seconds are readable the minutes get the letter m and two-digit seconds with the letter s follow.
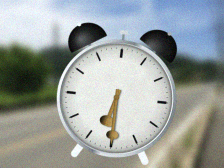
6h30
